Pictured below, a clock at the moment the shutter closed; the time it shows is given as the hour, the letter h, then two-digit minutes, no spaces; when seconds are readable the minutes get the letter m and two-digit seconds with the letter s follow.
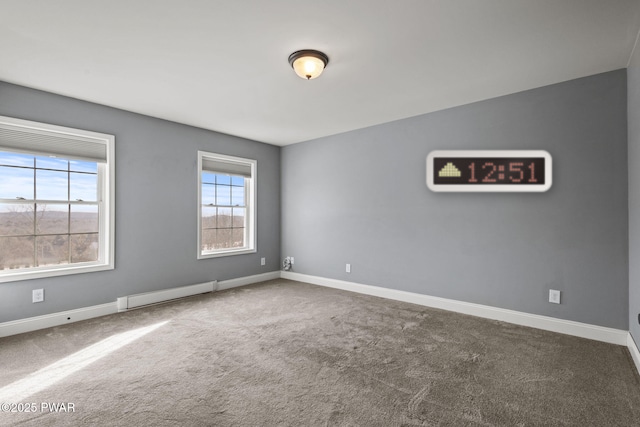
12h51
